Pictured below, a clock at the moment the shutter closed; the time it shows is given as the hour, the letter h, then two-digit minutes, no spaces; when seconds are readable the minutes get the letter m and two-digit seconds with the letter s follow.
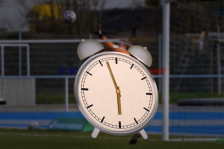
5h57
